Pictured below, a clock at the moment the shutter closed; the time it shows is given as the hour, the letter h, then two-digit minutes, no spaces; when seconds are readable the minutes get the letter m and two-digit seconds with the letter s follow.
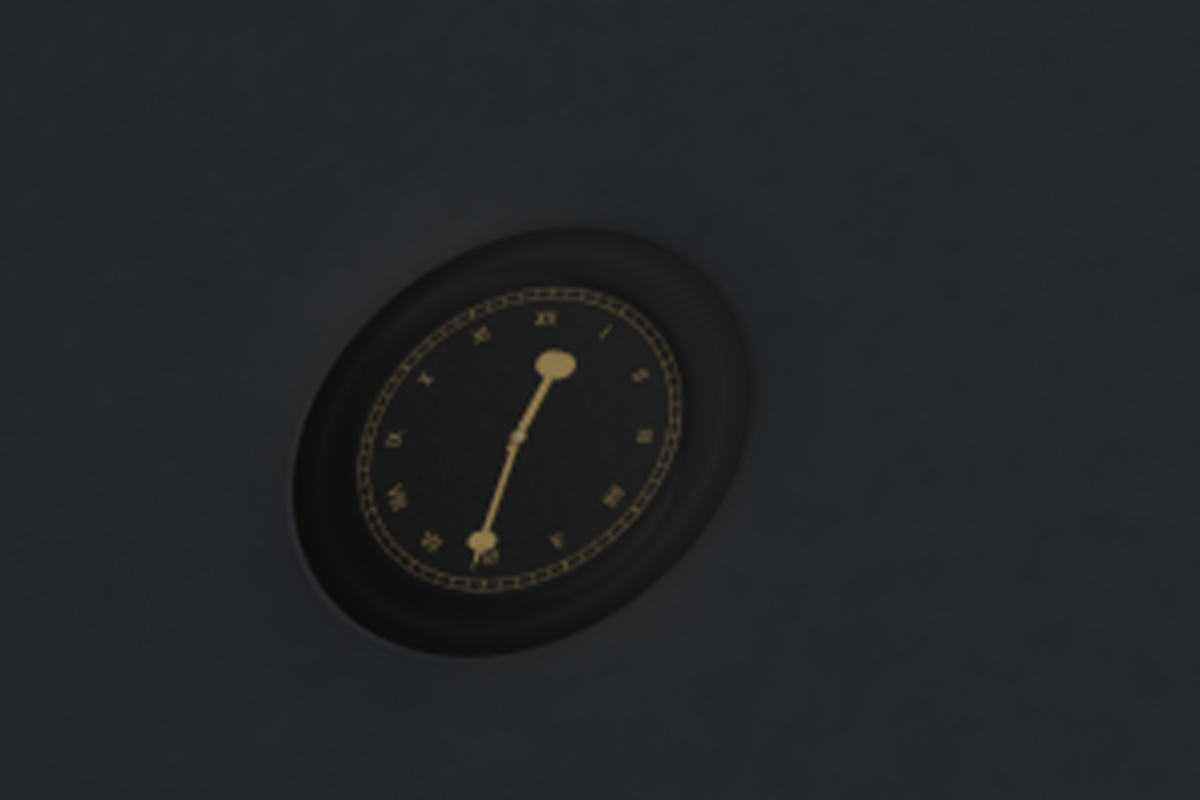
12h31
